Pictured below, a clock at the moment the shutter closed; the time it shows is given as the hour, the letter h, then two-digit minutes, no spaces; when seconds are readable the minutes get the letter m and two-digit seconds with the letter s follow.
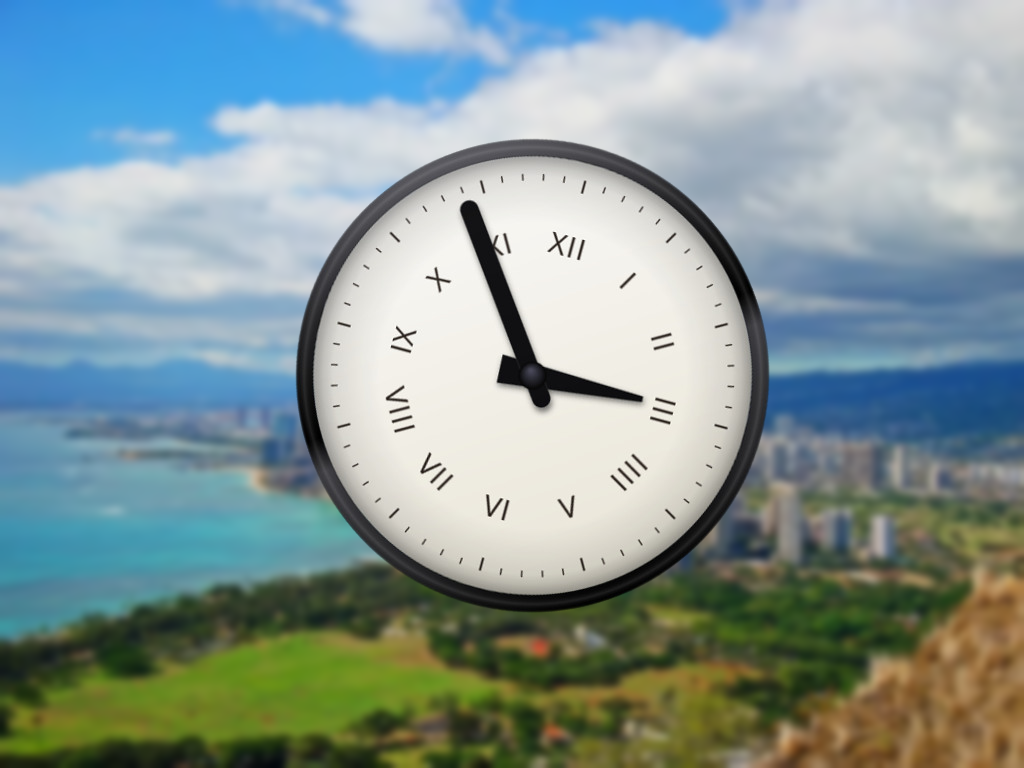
2h54
